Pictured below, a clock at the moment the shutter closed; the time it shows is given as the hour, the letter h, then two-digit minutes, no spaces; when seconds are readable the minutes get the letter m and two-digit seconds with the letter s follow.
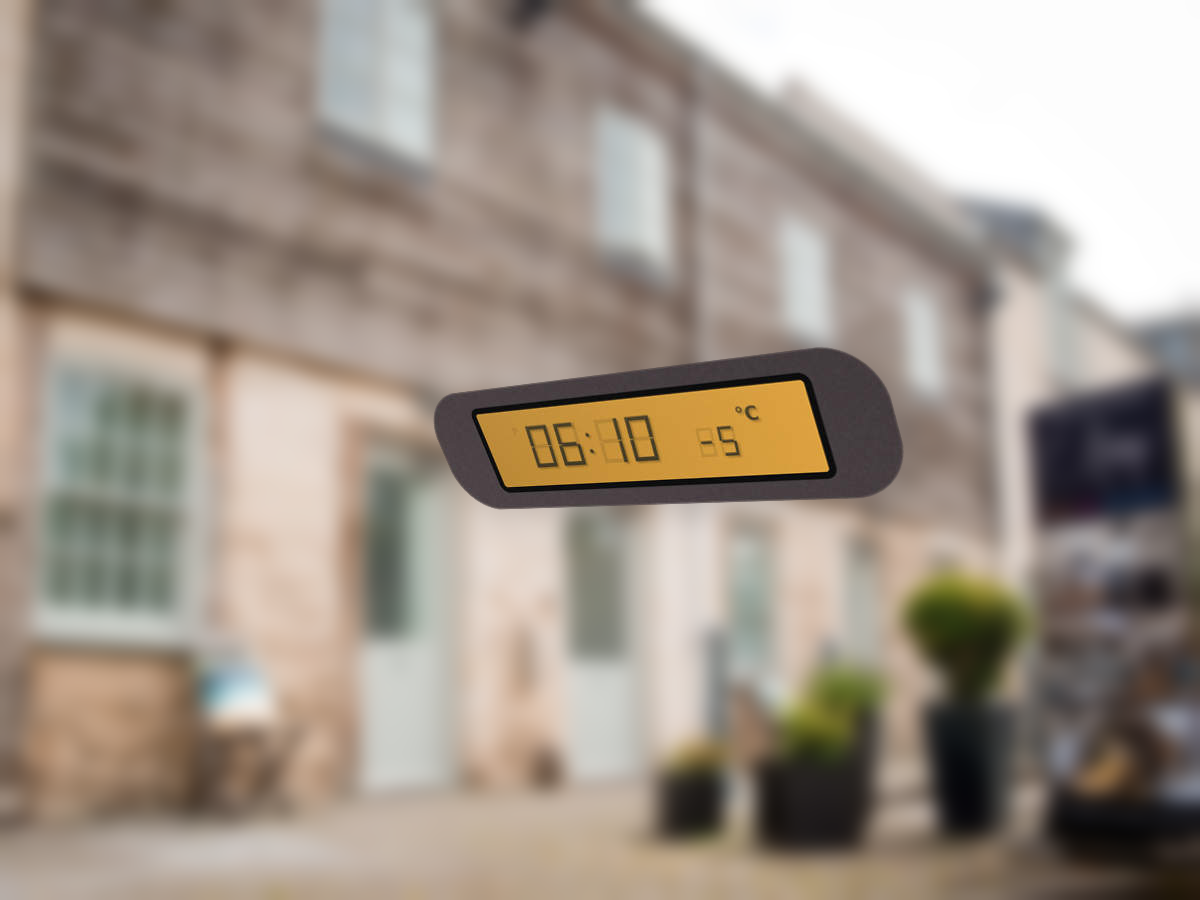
6h10
